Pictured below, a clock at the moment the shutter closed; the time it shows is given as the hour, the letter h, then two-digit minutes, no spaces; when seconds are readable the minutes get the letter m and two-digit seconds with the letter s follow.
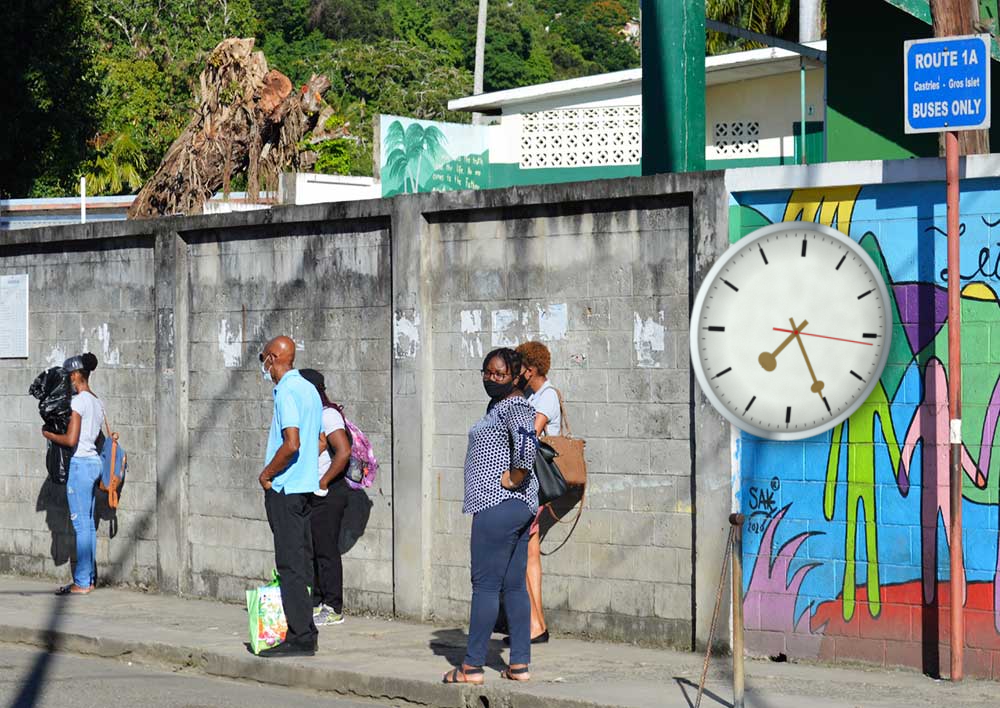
7h25m16s
